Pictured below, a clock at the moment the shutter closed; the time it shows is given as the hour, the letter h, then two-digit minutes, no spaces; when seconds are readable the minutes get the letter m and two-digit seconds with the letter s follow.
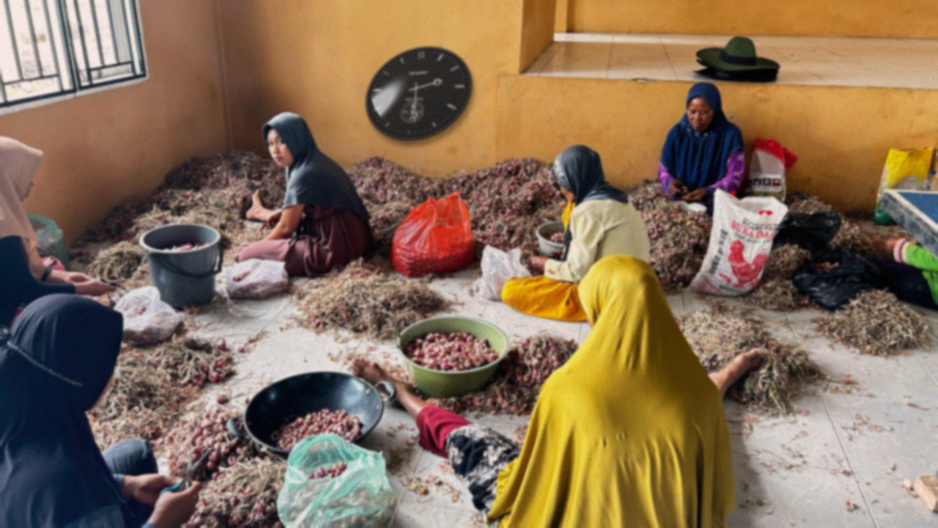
2h29
